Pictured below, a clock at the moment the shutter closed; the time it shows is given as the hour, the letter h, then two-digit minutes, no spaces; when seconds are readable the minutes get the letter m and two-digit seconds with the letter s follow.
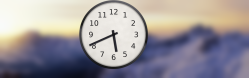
5h41
